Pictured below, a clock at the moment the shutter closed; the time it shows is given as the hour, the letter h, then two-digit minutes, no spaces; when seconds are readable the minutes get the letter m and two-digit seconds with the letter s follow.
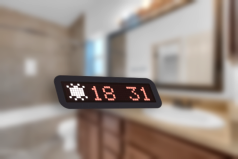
18h31
